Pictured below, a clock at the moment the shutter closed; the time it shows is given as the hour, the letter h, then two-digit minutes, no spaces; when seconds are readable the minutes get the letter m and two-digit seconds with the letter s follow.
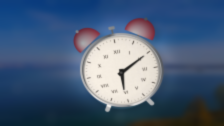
6h10
